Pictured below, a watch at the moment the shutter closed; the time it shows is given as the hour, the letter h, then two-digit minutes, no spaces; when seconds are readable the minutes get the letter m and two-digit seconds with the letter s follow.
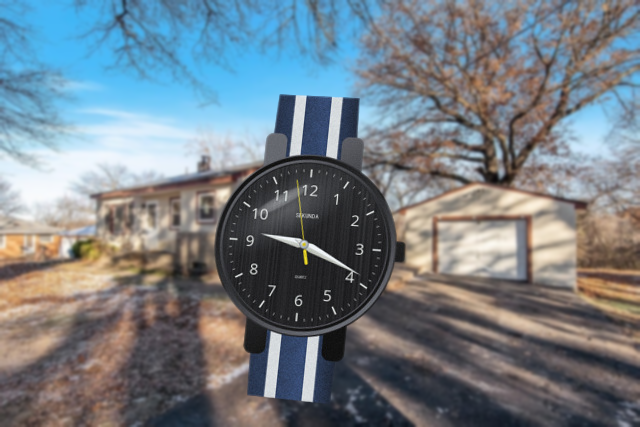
9h18m58s
